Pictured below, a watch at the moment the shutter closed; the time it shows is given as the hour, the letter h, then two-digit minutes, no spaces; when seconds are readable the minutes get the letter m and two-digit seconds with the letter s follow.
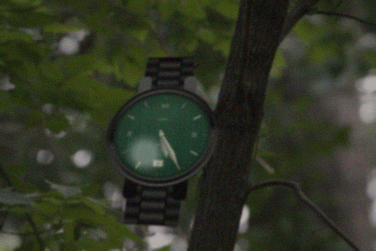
5h25
